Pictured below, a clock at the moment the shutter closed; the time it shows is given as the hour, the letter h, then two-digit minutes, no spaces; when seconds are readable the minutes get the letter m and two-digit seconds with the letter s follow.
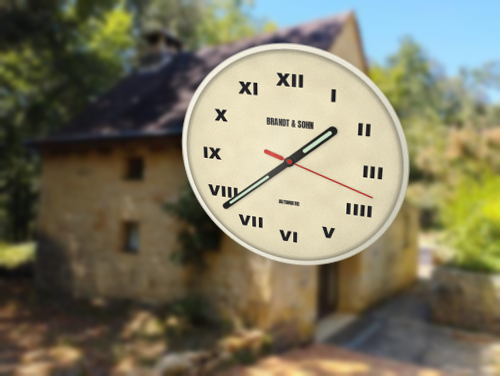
1h38m18s
